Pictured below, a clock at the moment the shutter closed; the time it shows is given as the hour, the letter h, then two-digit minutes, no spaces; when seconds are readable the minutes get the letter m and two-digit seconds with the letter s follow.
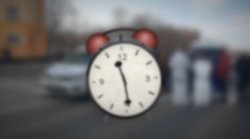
11h29
